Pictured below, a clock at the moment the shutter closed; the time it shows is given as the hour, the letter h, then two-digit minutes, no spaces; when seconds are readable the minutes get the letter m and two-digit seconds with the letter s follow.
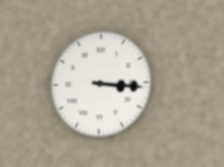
3h16
